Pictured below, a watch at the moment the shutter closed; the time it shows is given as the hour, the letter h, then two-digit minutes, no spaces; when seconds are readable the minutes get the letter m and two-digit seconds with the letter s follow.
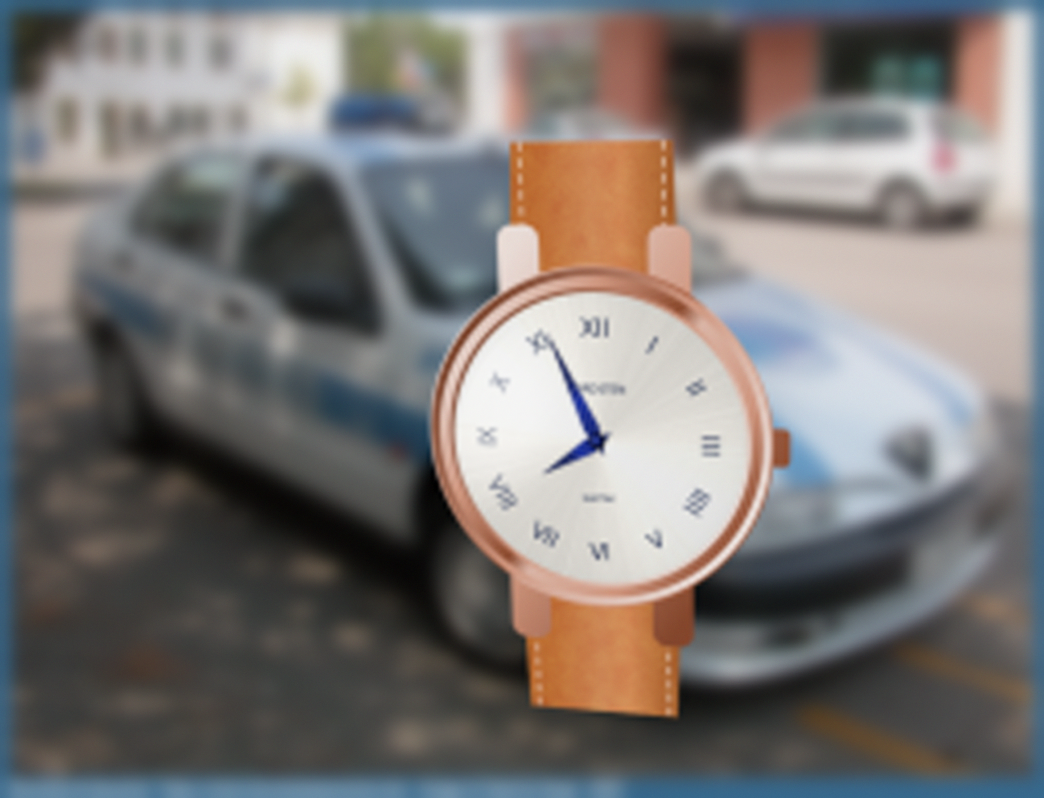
7h56
